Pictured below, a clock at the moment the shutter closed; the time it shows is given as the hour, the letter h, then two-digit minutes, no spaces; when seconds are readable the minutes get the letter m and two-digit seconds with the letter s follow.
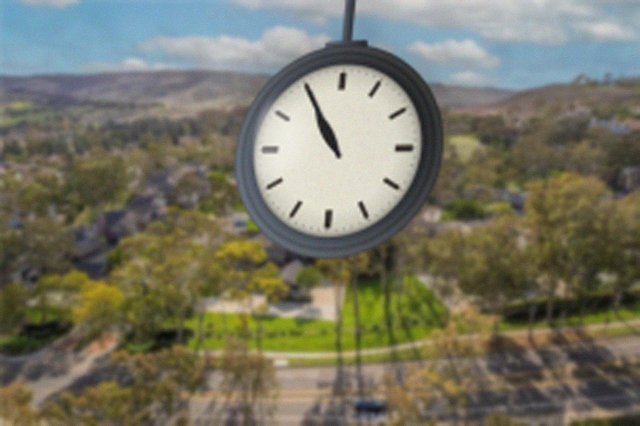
10h55
